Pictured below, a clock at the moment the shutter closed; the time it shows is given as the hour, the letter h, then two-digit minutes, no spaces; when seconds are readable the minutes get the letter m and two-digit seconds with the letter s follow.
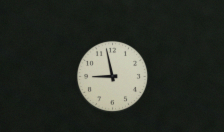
8h58
